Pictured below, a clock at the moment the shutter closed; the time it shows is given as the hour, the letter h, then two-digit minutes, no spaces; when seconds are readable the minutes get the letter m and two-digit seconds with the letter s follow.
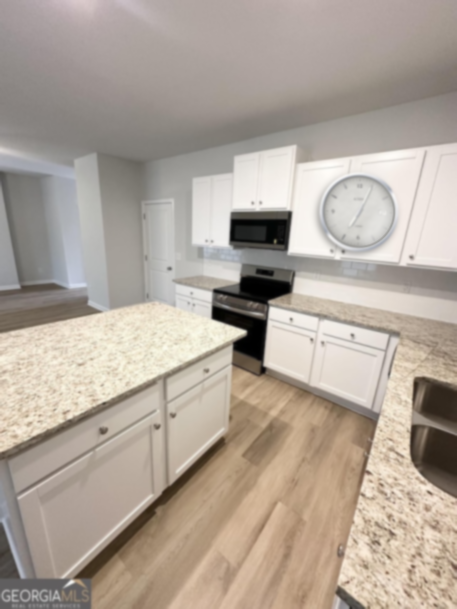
7h04
